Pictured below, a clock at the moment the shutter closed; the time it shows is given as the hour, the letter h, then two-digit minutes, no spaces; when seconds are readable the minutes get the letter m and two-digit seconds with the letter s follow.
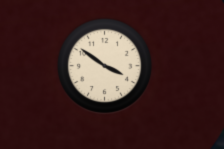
3h51
